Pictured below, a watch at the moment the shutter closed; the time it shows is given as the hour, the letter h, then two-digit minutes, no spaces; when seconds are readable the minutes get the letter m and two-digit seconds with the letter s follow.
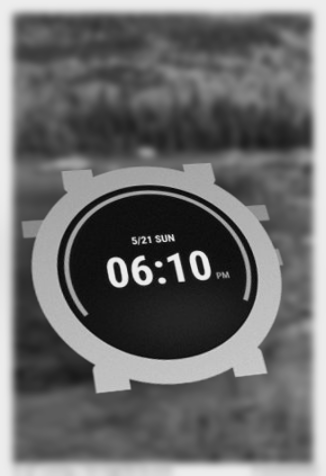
6h10
